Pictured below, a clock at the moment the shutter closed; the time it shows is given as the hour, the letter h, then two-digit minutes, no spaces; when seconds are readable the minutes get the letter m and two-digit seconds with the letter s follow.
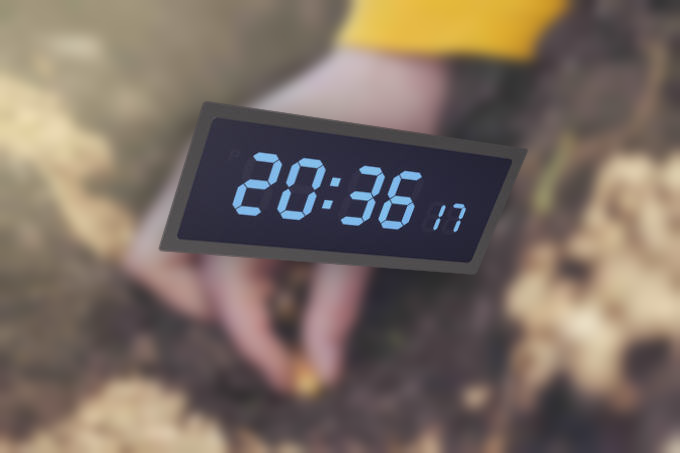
20h36m17s
